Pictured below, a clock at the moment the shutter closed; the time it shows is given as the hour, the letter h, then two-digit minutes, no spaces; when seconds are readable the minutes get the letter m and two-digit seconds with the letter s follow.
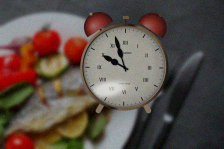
9h57
